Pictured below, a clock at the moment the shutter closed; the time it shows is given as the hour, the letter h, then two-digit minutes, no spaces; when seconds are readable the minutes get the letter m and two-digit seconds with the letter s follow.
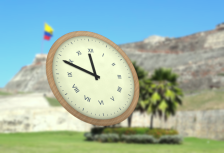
11h49
